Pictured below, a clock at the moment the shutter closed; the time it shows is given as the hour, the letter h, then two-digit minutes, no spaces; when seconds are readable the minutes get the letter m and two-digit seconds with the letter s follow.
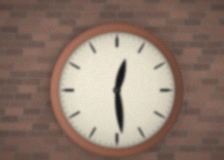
12h29
